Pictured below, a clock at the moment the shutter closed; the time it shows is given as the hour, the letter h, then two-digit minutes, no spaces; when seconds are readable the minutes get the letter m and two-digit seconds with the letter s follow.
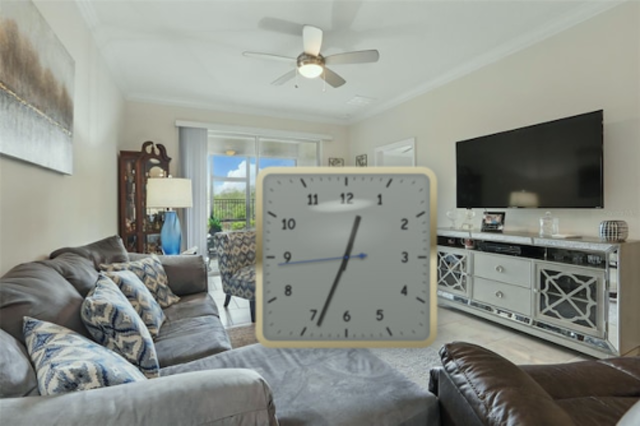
12h33m44s
